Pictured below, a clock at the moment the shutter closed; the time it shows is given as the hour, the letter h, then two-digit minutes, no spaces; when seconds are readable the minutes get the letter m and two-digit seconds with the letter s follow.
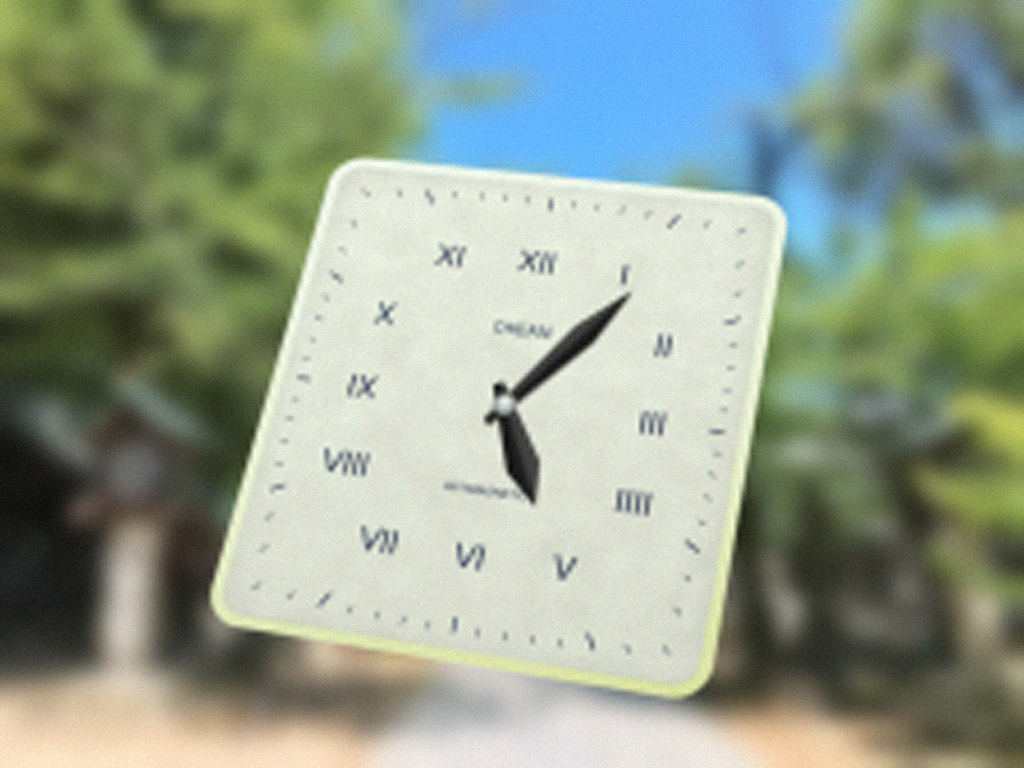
5h06
